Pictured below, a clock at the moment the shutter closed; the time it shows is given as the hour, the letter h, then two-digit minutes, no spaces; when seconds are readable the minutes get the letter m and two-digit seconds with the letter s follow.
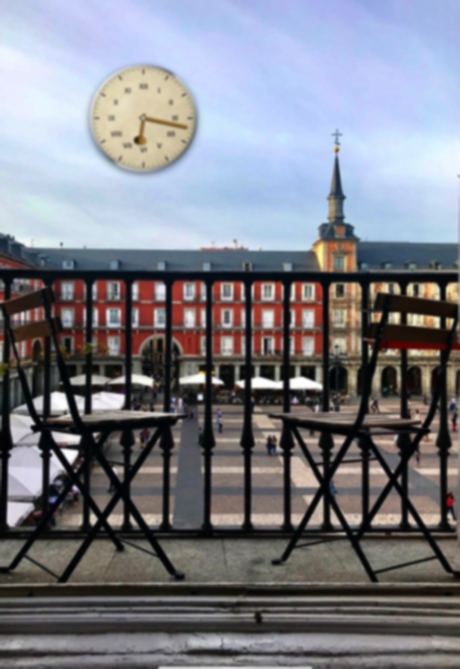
6h17
